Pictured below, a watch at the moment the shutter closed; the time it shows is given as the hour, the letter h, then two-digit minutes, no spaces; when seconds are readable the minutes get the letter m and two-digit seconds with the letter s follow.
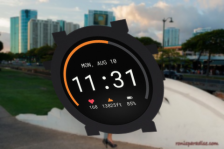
11h31
